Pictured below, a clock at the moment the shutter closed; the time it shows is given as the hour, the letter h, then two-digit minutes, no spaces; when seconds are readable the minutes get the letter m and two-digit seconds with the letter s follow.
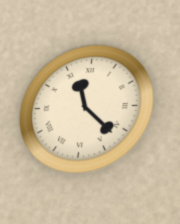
11h22
